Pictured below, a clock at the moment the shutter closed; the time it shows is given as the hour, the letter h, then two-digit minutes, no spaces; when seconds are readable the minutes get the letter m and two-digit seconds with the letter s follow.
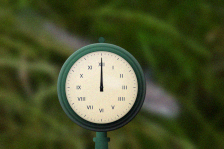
12h00
